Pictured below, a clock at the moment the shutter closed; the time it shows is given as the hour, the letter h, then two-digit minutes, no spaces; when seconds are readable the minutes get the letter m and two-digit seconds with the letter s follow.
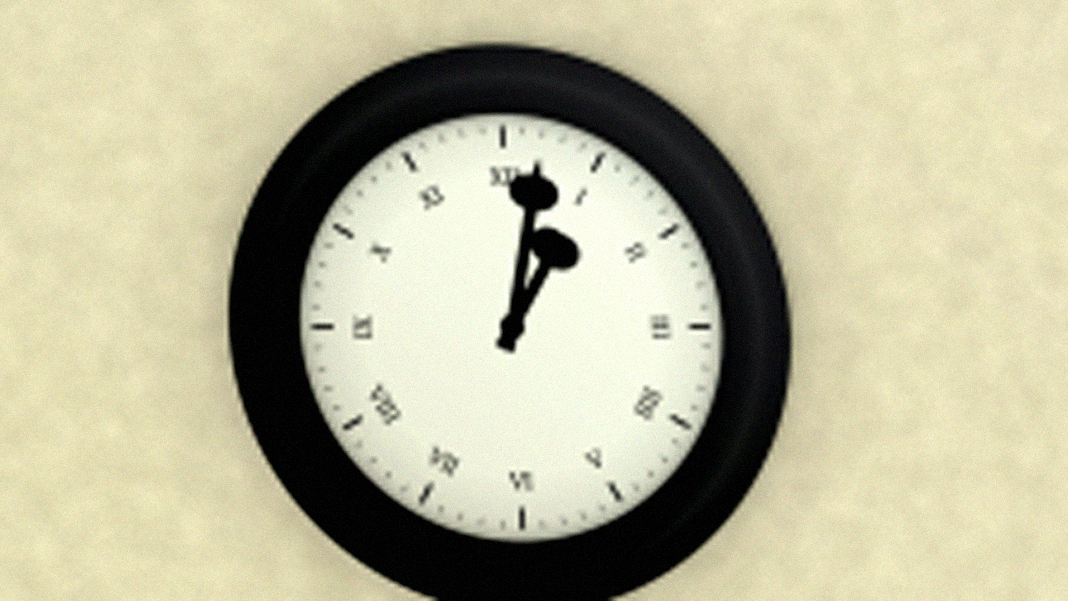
1h02
